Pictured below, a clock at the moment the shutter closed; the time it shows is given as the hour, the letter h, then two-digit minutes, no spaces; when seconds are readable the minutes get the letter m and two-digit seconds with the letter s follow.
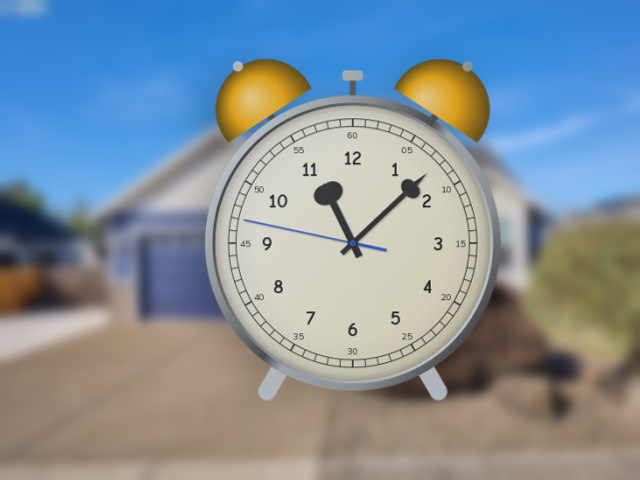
11h07m47s
